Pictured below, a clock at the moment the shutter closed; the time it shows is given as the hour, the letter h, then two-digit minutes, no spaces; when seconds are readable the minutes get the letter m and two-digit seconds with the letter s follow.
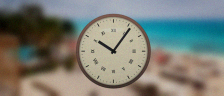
10h06
